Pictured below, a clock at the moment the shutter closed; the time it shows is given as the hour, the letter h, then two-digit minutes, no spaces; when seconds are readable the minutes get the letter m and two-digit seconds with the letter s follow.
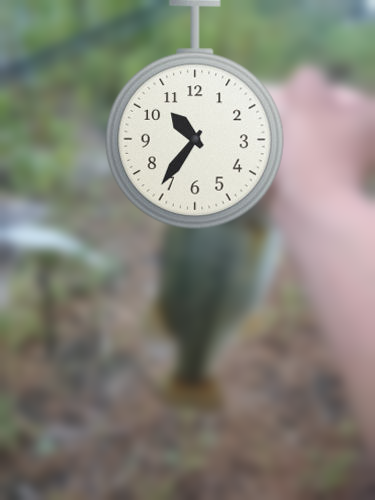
10h36
